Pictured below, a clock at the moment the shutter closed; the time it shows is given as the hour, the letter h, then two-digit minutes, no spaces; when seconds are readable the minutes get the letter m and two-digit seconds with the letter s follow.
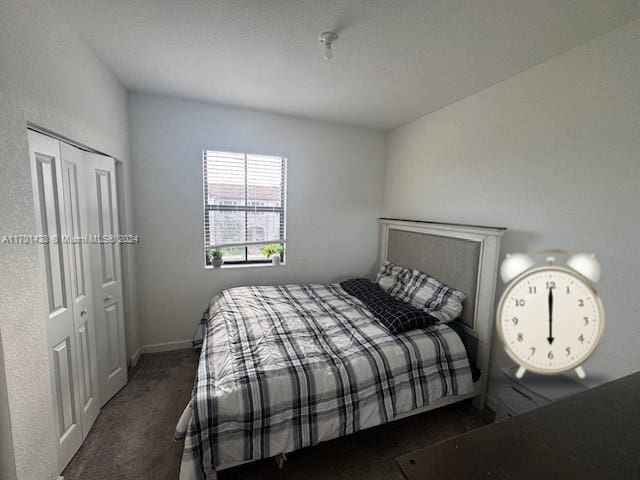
6h00
